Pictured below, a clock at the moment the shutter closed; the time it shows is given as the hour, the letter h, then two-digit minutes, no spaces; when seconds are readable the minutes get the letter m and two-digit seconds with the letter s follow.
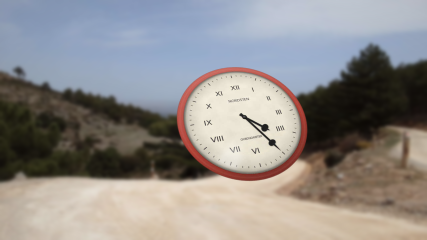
4h25
